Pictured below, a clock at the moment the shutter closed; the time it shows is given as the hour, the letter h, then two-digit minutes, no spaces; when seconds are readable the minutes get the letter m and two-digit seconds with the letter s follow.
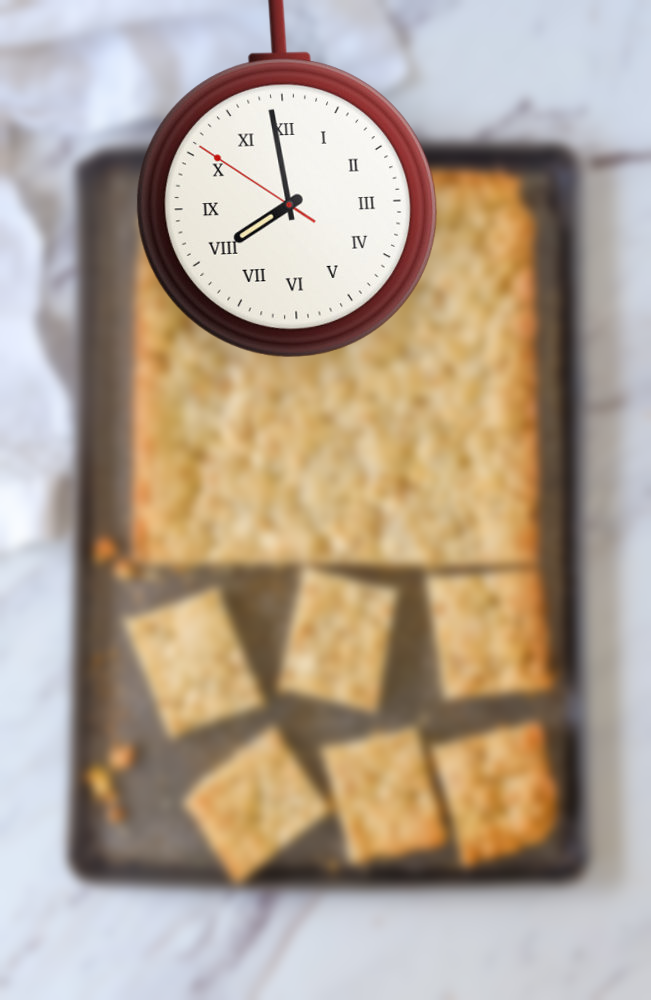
7h58m51s
